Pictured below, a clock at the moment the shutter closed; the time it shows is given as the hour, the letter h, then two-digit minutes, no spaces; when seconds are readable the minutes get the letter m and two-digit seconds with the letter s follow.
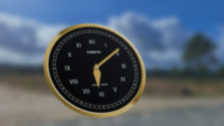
6h09
